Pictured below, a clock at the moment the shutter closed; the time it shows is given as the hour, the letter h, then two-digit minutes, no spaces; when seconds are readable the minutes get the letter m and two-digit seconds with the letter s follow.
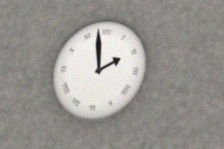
1h58
